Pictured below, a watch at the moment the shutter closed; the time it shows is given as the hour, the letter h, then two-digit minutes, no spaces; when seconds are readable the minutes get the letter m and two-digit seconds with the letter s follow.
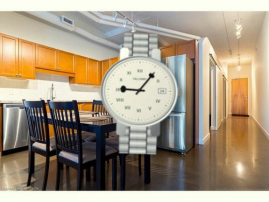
9h06
